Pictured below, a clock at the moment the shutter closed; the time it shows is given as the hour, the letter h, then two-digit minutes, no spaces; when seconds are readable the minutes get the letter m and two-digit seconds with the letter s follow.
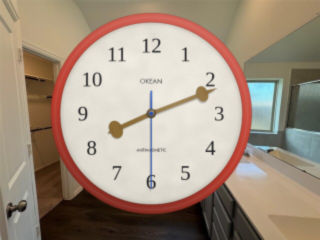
8h11m30s
